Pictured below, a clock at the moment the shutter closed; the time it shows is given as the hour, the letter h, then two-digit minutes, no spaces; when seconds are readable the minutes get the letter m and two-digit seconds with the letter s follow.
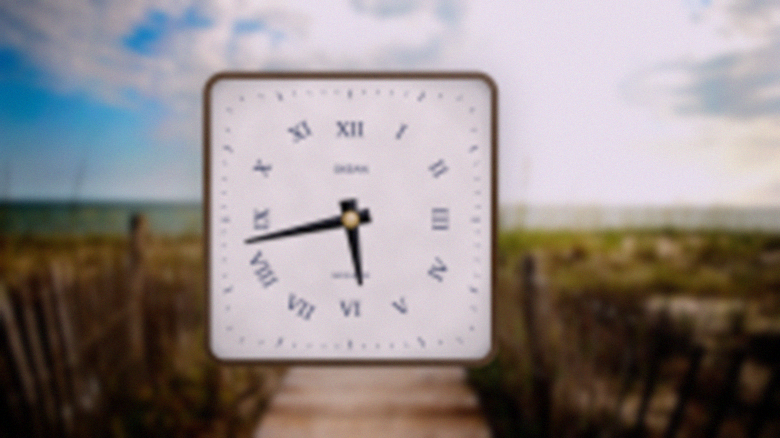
5h43
